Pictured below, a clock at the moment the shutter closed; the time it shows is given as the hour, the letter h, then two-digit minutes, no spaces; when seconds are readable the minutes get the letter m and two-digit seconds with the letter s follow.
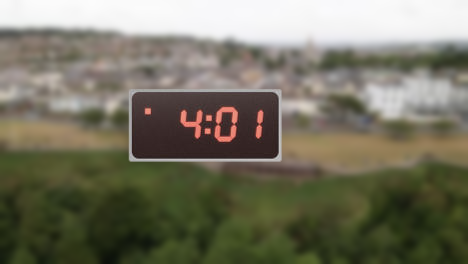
4h01
